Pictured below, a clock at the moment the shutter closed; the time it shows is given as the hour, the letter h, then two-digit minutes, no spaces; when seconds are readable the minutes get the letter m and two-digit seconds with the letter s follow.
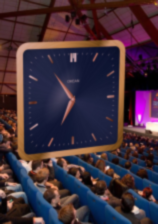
6h54
